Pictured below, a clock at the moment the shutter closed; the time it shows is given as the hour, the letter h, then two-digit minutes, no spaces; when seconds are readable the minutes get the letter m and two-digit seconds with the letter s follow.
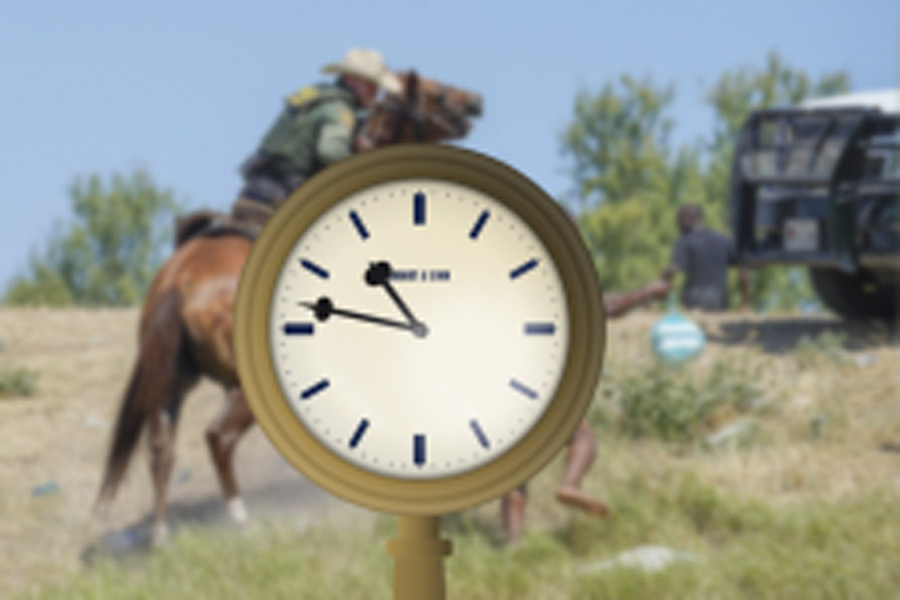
10h47
